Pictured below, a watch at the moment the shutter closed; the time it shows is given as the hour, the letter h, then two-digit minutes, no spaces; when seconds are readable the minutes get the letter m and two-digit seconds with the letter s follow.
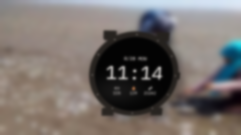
11h14
